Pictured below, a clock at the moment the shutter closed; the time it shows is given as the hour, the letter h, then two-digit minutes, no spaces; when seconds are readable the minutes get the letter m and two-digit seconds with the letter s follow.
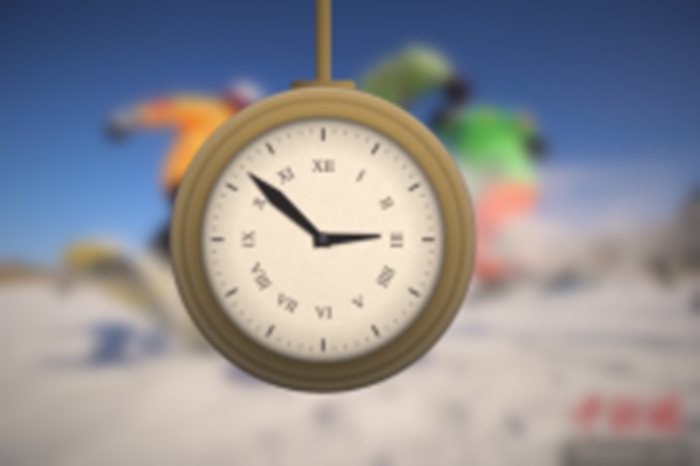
2h52
